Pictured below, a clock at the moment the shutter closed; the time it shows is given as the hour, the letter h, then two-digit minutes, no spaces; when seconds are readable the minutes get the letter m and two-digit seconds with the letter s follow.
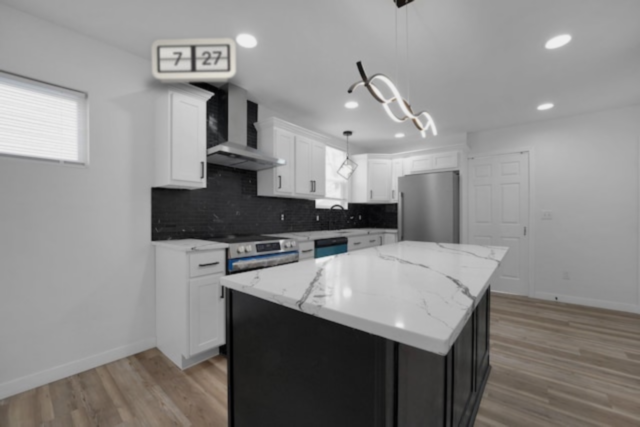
7h27
